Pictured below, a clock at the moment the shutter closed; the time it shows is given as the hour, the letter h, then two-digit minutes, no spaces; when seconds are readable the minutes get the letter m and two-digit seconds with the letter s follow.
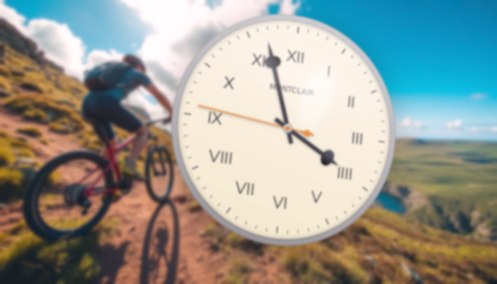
3h56m46s
